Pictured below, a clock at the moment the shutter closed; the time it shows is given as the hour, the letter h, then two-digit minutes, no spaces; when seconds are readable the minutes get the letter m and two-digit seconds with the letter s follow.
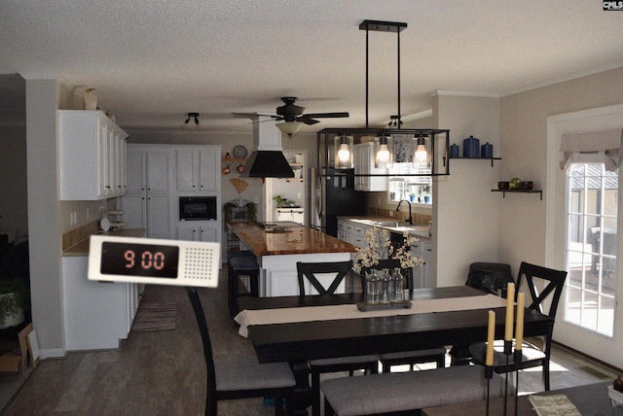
9h00
